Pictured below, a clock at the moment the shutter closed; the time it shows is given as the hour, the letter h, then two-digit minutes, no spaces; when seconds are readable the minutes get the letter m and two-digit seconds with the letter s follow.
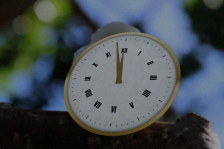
11h58
